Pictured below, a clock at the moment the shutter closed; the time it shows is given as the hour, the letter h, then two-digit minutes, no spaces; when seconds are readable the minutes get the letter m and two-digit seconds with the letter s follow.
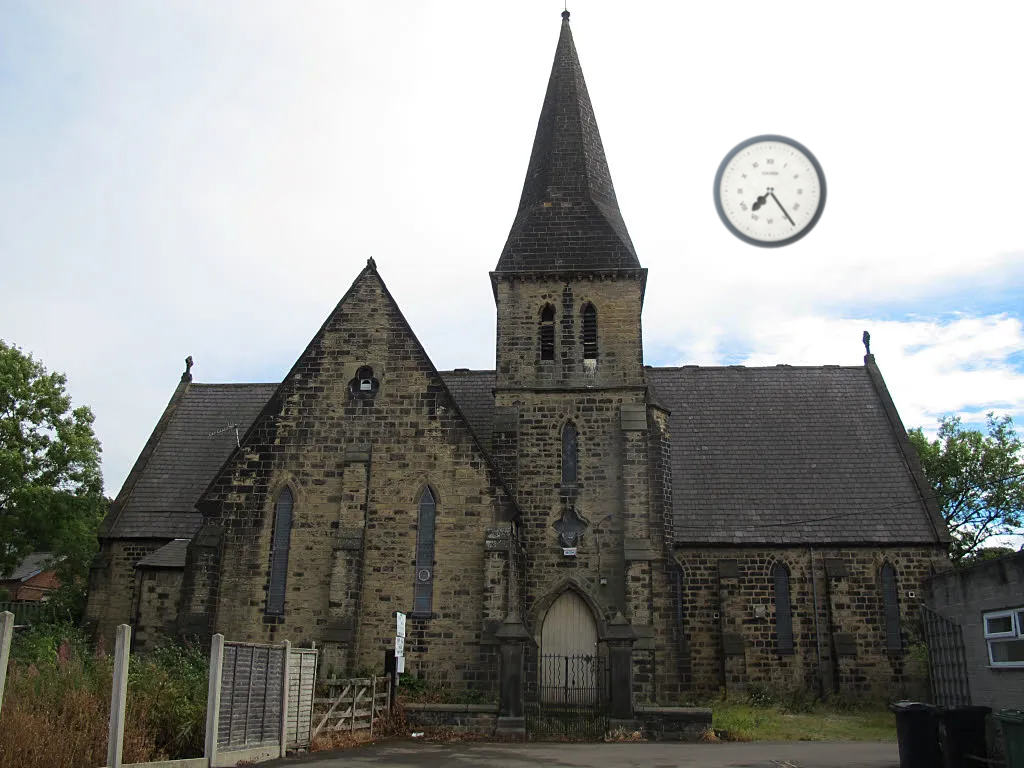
7h24
